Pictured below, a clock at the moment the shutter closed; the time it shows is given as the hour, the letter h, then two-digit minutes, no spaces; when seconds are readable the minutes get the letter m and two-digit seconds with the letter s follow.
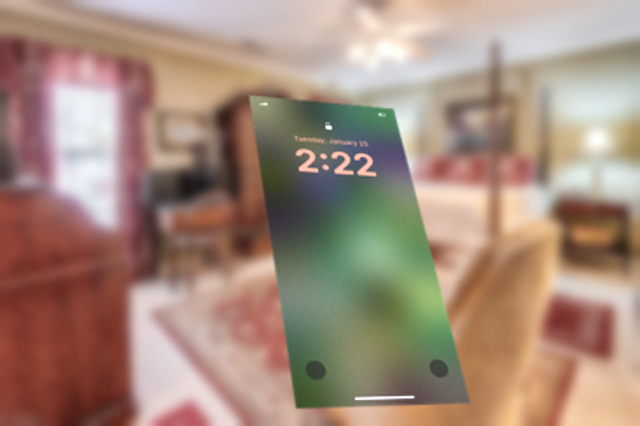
2h22
